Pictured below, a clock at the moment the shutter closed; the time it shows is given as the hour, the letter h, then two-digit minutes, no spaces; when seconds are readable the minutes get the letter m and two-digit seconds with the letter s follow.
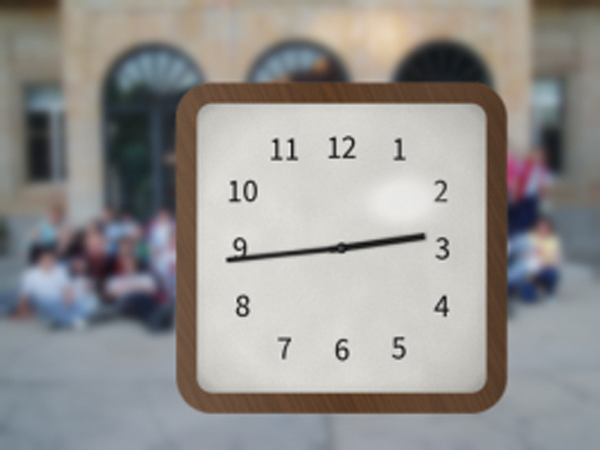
2h44
